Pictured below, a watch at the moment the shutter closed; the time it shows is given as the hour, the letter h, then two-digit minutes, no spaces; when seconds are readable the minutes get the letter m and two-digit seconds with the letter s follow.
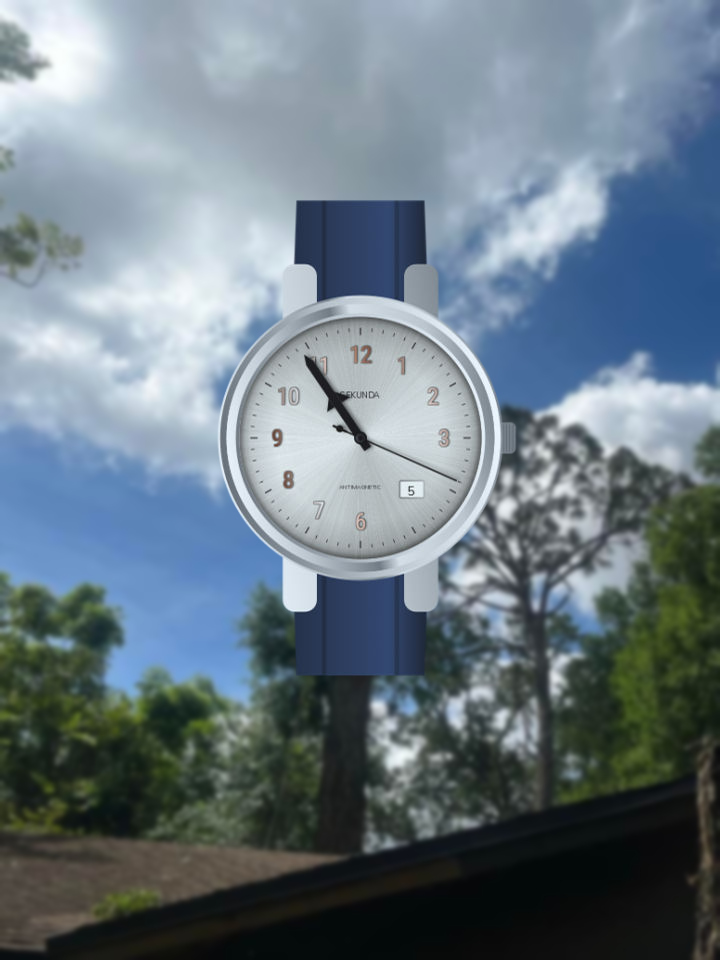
10h54m19s
